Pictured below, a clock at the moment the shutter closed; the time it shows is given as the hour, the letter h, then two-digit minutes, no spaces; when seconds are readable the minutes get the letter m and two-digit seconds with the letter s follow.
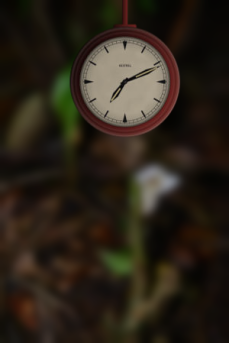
7h11
